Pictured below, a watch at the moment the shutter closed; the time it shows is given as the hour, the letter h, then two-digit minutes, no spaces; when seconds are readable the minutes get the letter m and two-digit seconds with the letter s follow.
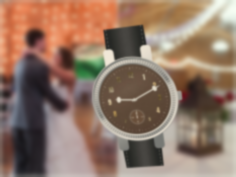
9h11
